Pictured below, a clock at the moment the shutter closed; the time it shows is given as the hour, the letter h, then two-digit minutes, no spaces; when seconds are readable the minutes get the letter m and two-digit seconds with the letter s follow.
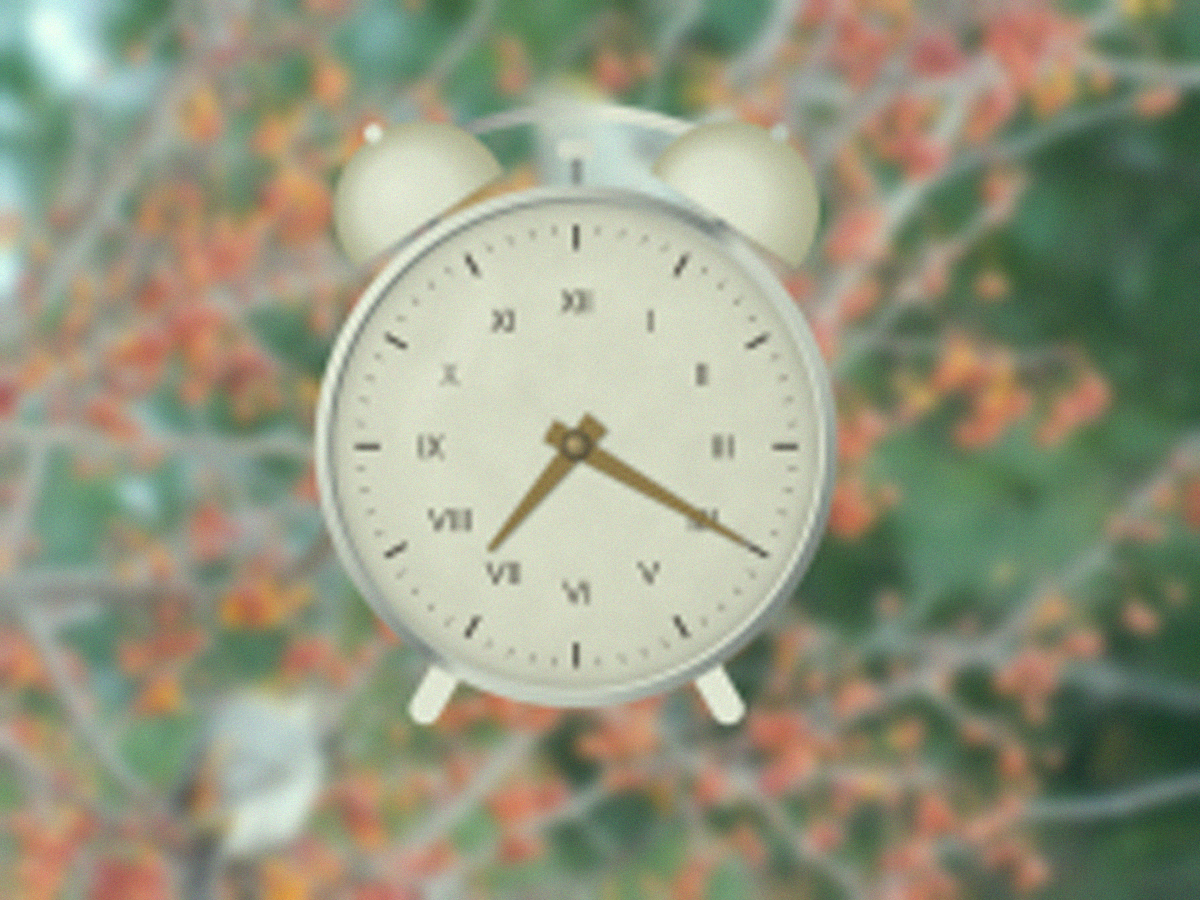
7h20
